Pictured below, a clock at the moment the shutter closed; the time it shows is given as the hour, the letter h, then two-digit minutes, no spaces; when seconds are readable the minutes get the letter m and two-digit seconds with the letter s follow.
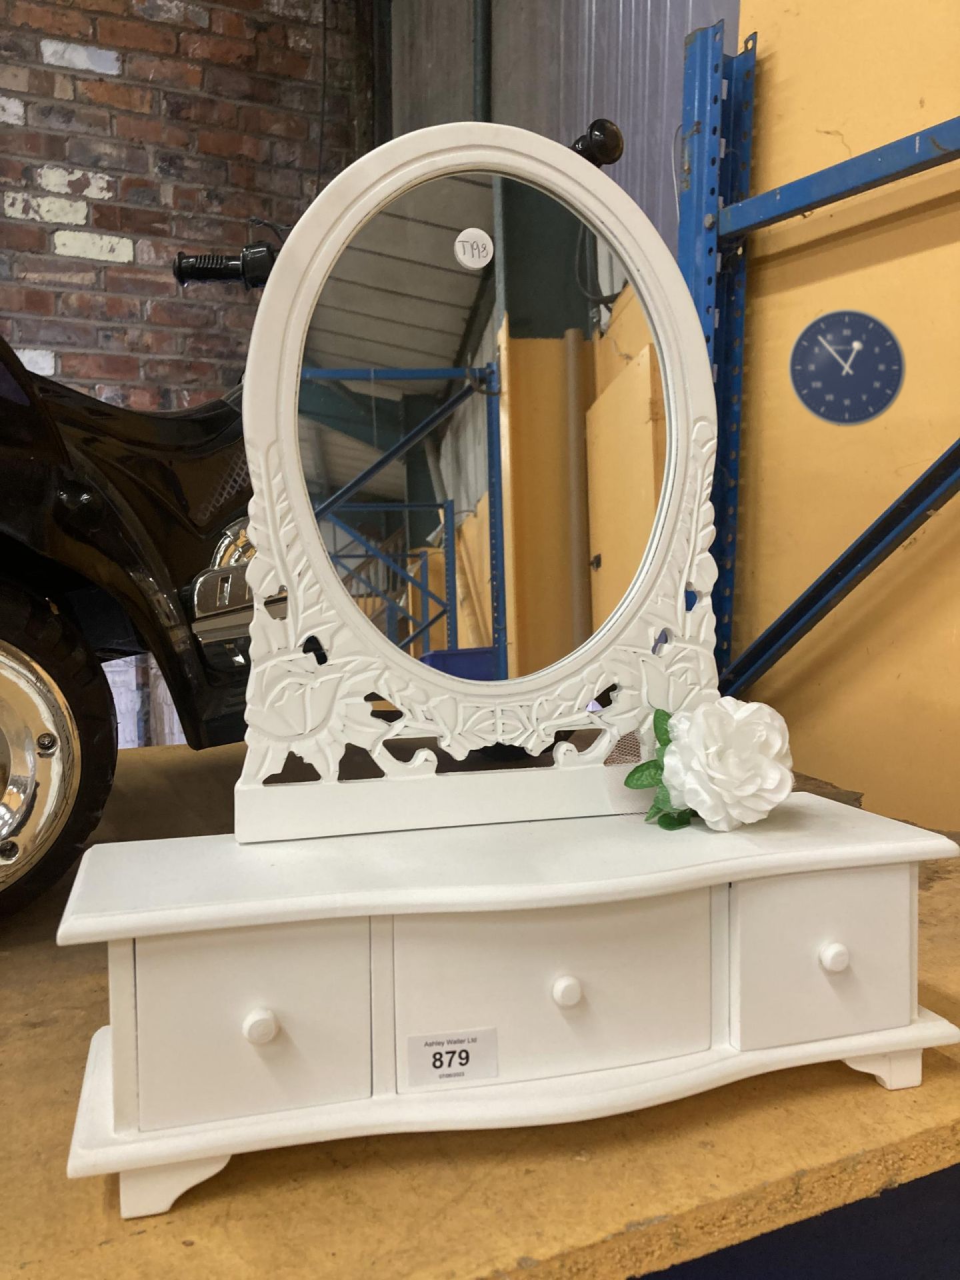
12h53
